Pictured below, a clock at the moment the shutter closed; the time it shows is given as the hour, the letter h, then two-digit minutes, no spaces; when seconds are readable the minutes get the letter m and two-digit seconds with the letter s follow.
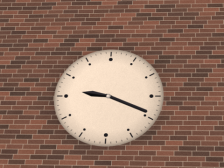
9h19
